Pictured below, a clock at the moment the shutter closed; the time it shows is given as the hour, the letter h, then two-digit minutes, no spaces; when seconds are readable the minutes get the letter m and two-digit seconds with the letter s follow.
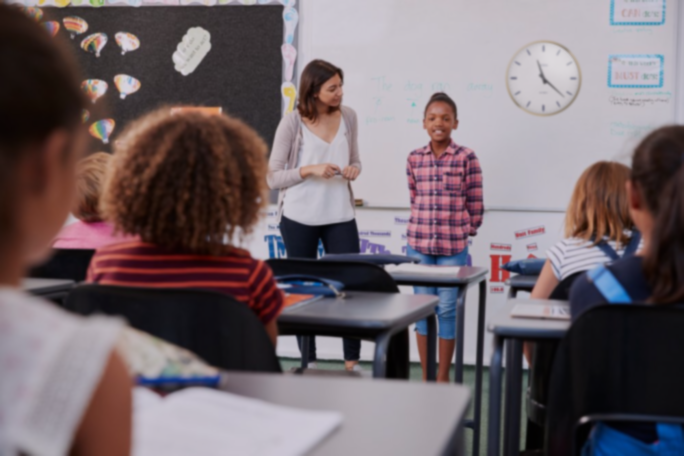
11h22
